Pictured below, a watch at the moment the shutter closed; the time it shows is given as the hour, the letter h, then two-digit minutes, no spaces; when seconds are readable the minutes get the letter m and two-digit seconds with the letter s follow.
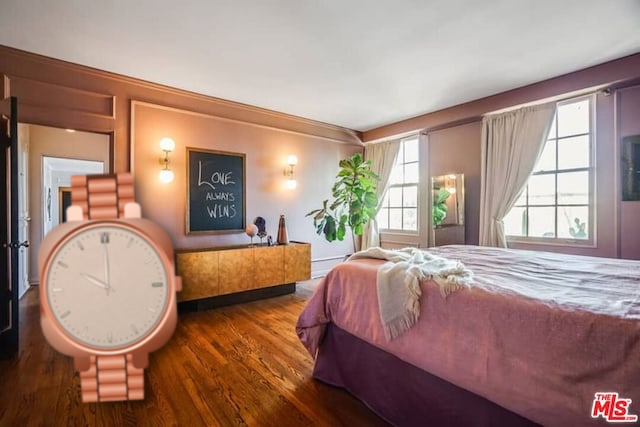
10h00
